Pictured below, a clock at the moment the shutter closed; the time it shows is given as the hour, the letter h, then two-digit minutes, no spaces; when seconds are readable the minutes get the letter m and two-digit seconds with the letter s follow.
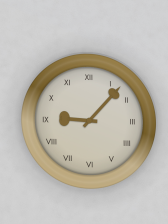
9h07
